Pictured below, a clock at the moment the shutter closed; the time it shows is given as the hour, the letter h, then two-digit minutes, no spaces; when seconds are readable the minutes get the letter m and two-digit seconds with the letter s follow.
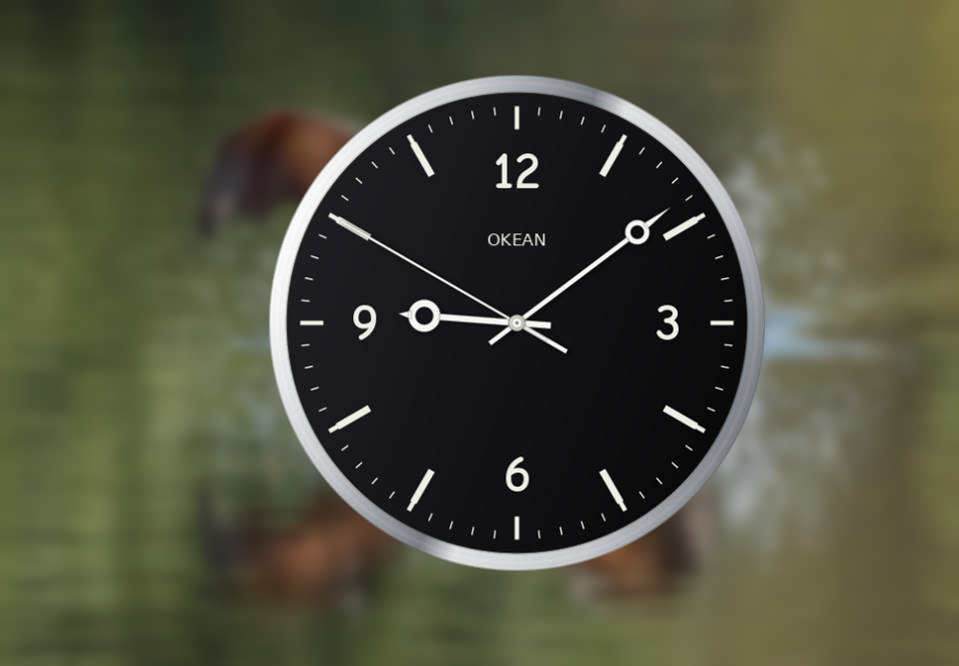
9h08m50s
